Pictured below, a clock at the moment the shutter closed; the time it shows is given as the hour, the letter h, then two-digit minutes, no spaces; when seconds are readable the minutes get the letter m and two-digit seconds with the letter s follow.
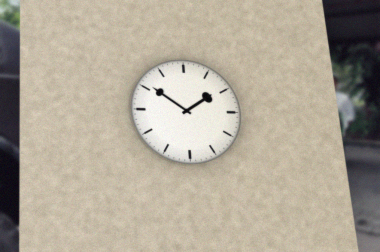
1h51
